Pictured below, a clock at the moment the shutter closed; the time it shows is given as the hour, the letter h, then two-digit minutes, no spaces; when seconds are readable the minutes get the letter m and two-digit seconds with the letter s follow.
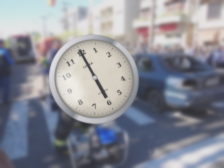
6h00
